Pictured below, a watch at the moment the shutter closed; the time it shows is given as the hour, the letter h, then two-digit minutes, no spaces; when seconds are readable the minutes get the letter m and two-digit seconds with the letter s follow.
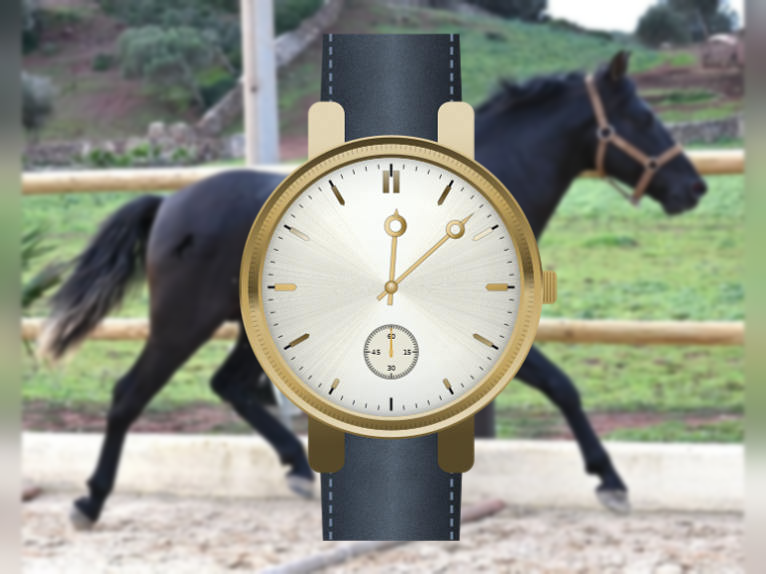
12h08
